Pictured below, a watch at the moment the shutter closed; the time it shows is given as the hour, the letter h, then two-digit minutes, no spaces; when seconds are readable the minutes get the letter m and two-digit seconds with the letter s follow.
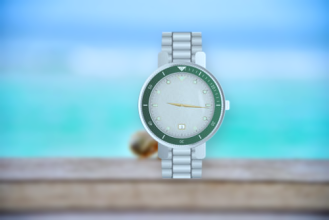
9h16
